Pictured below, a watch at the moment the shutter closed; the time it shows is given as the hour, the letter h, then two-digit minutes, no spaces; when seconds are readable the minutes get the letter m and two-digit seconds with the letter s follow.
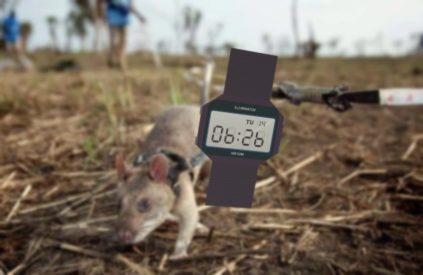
6h26
